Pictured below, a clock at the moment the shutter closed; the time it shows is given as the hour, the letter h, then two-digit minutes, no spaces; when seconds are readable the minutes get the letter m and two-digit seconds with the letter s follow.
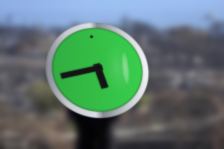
5h44
